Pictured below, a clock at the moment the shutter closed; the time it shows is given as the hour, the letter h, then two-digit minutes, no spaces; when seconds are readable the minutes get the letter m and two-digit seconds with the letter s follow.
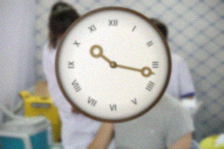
10h17
